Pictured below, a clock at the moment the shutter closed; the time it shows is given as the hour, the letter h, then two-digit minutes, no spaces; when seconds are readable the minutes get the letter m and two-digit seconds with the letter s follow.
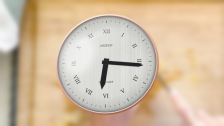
6h16
